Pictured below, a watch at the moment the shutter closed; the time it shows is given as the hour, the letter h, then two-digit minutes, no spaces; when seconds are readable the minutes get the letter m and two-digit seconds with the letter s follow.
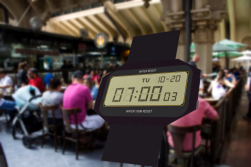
7h00m03s
